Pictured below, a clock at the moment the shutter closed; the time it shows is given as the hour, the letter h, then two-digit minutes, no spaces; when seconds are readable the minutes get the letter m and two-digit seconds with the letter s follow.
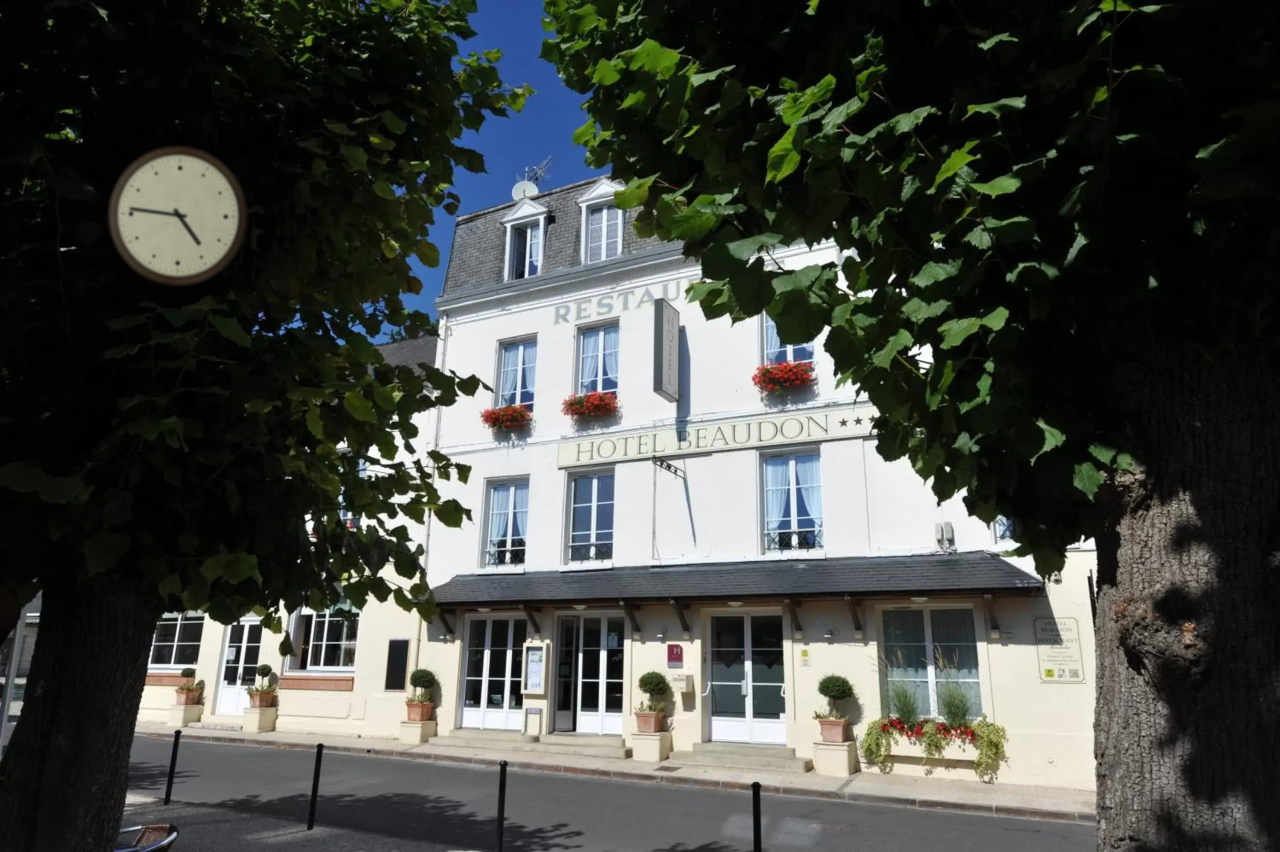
4h46
